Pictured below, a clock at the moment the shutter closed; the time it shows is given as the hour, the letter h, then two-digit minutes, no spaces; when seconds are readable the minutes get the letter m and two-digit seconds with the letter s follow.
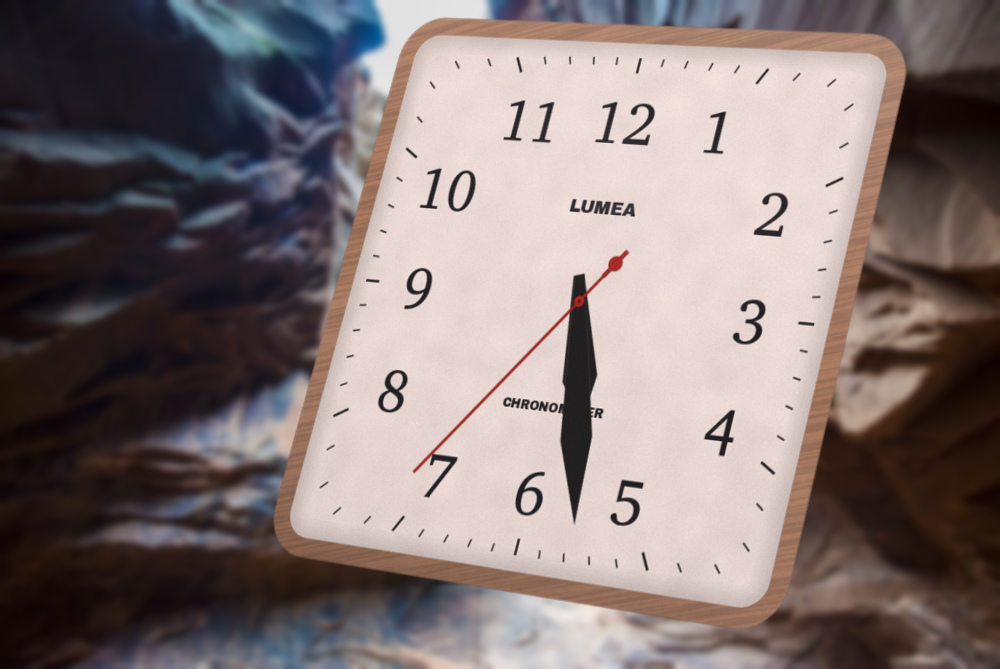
5h27m36s
